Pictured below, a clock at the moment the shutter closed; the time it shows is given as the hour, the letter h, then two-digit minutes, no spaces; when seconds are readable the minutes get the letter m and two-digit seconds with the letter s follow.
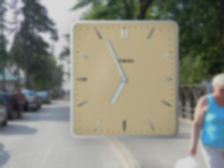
6h56
